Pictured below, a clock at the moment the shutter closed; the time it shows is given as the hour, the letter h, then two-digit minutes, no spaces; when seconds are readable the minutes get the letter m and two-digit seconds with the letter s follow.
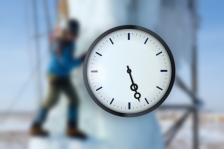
5h27
